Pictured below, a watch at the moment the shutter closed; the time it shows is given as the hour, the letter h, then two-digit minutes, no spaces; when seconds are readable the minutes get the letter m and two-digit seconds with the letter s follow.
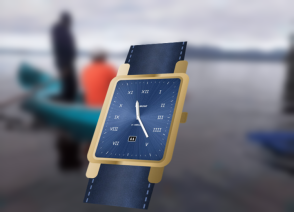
11h24
